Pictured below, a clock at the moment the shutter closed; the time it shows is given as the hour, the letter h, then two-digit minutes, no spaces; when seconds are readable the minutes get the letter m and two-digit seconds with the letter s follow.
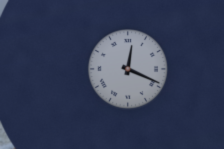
12h19
